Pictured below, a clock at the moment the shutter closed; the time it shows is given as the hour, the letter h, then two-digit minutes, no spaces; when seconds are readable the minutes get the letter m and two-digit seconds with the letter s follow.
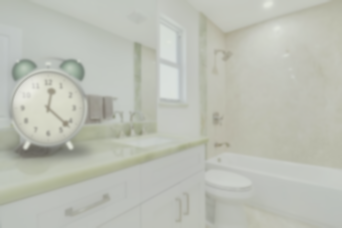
12h22
